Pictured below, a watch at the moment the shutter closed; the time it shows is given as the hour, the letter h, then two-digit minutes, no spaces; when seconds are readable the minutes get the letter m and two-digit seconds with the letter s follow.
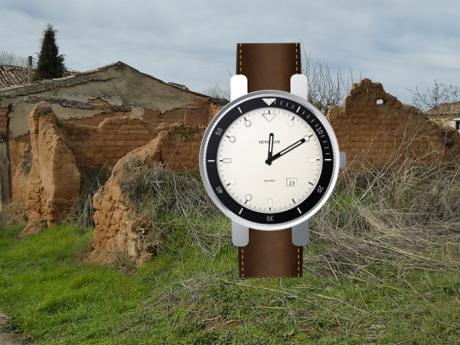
12h10
